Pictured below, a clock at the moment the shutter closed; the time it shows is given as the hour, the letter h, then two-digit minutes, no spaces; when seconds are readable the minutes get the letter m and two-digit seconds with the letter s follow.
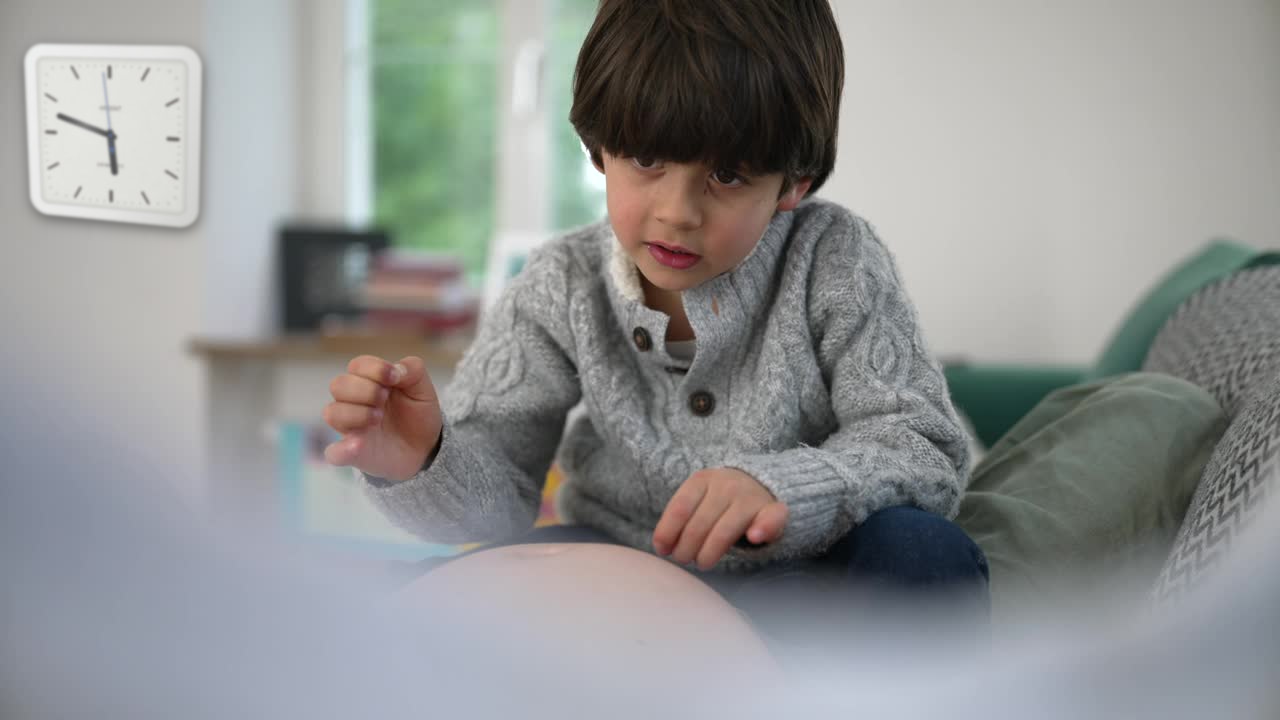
5h47m59s
